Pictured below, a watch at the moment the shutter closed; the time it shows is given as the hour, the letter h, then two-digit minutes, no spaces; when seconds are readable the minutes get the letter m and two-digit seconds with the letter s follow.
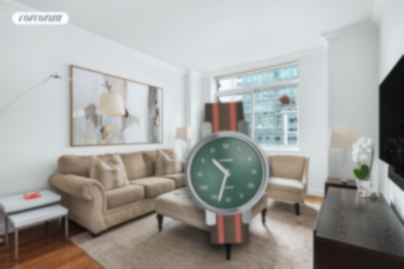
10h33
